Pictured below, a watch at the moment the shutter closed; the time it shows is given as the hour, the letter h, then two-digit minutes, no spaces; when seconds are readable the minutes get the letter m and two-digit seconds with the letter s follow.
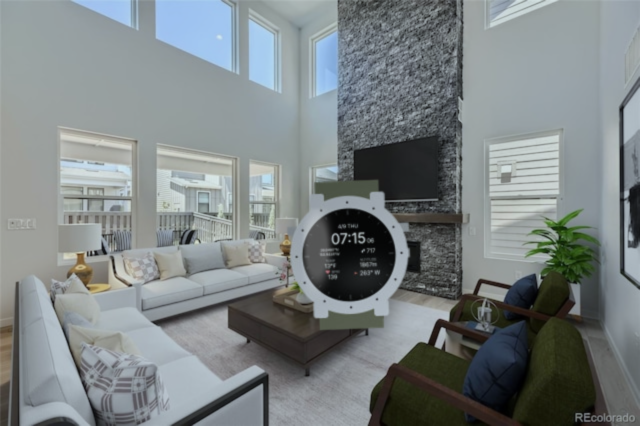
7h15
